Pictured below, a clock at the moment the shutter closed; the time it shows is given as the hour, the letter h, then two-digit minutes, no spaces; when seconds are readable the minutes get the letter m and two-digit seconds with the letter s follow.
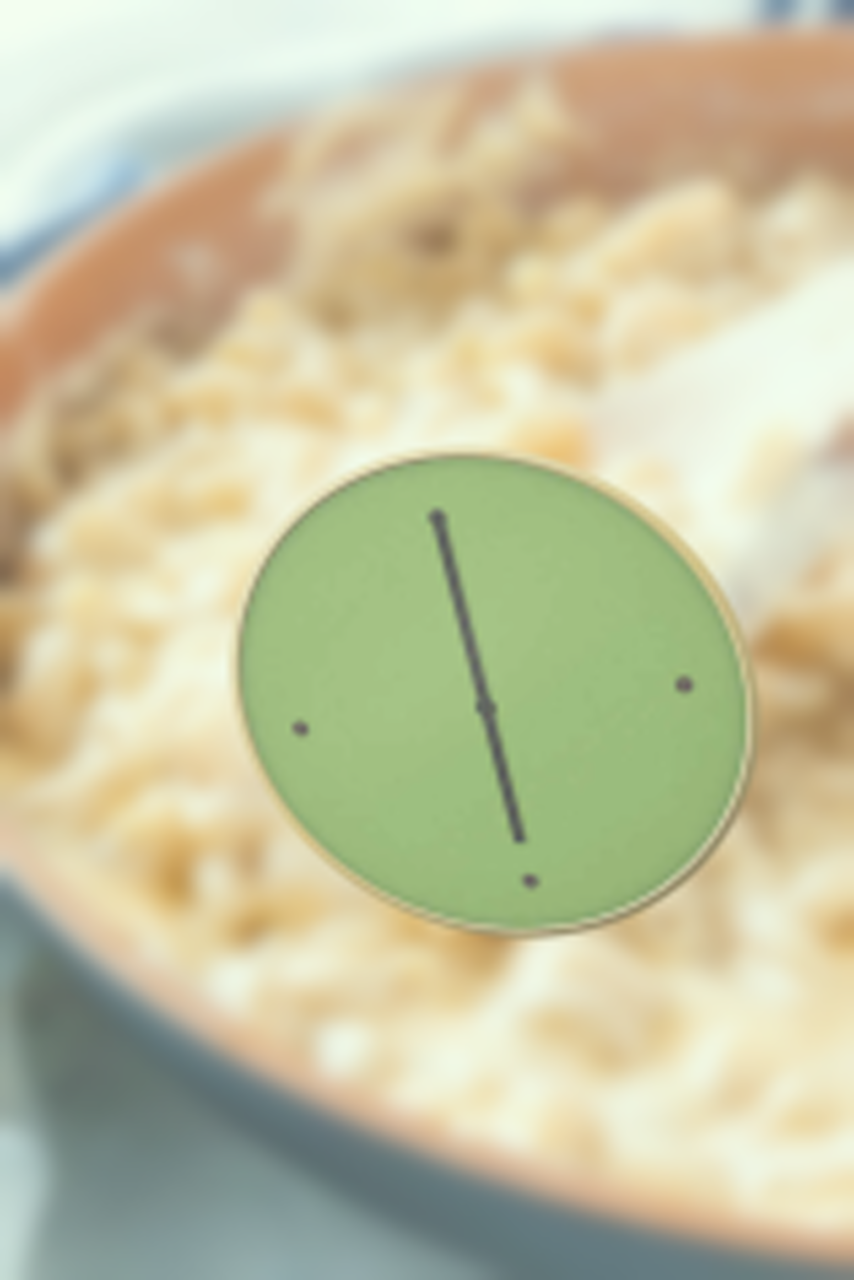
6h00
